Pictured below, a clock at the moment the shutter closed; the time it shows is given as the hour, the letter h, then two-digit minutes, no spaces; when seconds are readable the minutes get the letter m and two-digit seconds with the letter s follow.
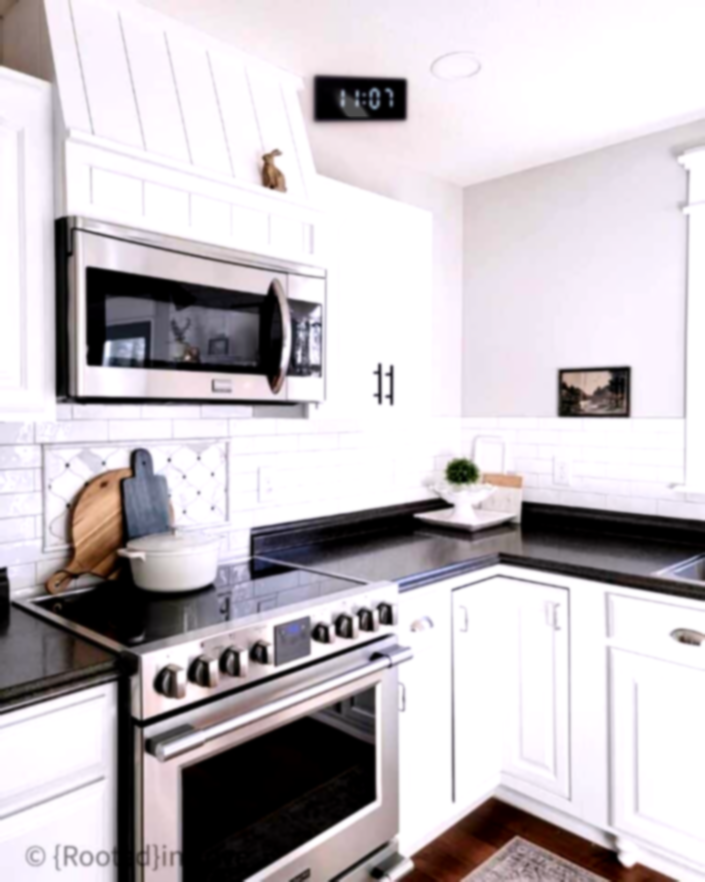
11h07
